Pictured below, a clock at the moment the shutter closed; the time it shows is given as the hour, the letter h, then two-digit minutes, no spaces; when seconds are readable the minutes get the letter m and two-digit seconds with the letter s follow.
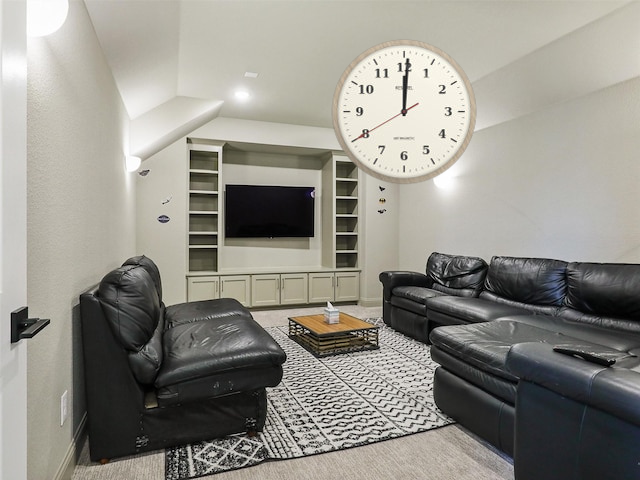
12h00m40s
